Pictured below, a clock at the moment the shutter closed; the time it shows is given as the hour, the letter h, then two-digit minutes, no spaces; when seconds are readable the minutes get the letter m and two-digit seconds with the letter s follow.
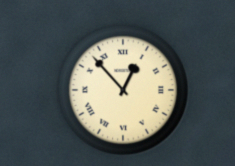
12h53
